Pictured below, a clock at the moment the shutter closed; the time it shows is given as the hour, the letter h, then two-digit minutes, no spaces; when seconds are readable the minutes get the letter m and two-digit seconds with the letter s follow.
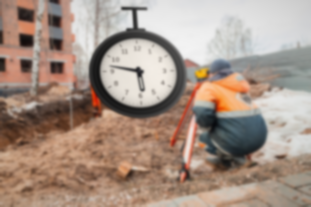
5h47
